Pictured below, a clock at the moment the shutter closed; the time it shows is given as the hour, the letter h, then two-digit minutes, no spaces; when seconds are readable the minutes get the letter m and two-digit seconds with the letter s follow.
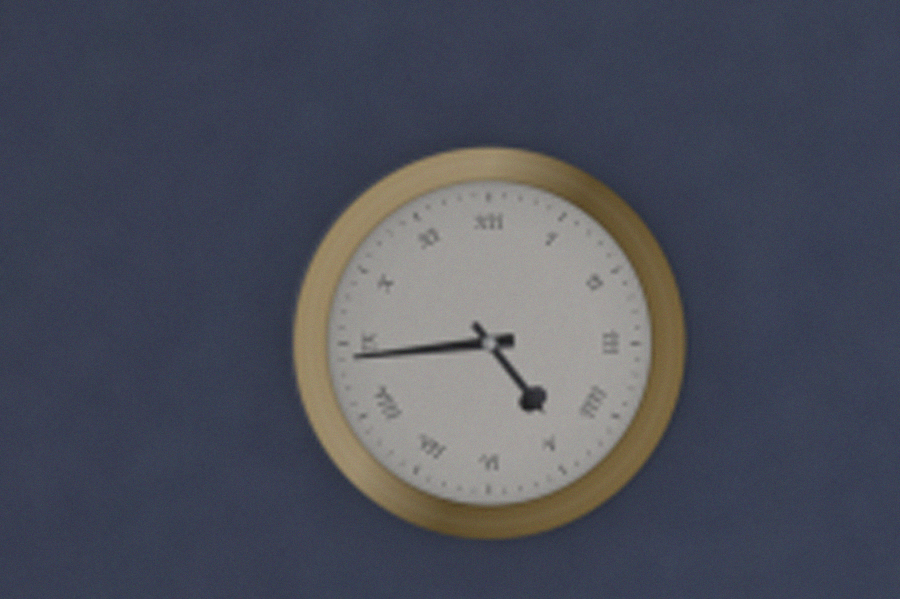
4h44
